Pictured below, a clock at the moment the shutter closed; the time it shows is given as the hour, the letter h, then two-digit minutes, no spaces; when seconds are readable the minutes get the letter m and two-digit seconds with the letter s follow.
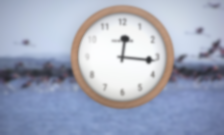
12h16
